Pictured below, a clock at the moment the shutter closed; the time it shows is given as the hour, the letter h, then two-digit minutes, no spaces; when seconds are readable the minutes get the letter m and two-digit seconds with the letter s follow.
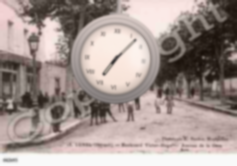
7h07
